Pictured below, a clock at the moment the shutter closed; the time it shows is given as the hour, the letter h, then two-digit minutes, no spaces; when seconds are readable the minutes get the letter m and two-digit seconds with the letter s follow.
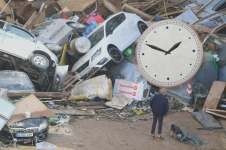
1h49
